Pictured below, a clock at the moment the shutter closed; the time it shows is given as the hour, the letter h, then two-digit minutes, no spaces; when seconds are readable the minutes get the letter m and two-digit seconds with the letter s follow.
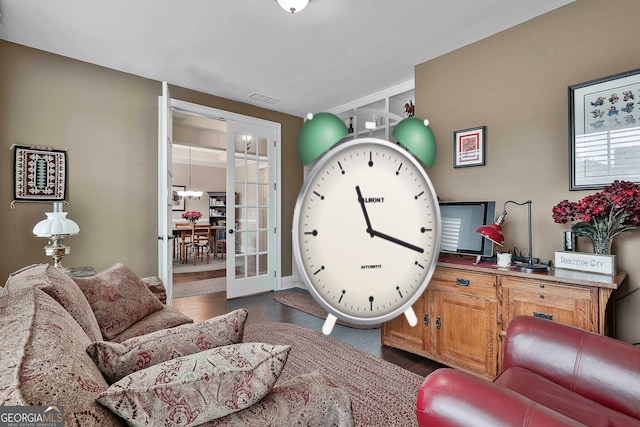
11h18
